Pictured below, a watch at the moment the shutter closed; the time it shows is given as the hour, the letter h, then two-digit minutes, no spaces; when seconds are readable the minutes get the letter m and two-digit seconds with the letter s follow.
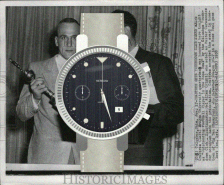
5h27
